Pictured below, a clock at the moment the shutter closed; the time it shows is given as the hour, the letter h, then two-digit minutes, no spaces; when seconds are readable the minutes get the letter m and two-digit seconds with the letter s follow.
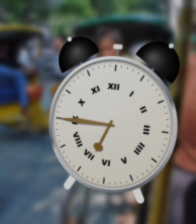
6h45
